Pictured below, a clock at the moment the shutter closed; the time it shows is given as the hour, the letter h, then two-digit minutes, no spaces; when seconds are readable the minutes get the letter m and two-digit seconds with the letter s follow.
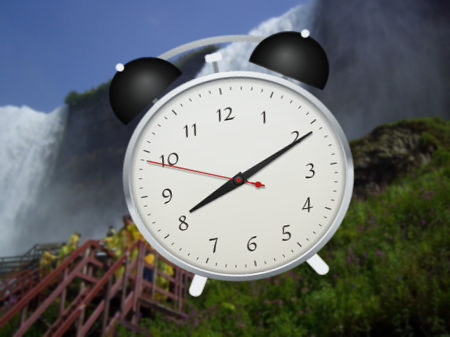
8h10m49s
